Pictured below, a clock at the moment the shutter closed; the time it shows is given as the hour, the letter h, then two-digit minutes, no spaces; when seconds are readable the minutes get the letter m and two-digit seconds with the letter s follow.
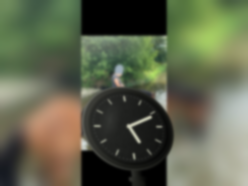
5h11
